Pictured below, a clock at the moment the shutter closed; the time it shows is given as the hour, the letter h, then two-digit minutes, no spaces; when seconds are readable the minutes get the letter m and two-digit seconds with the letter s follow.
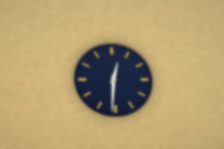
12h31
